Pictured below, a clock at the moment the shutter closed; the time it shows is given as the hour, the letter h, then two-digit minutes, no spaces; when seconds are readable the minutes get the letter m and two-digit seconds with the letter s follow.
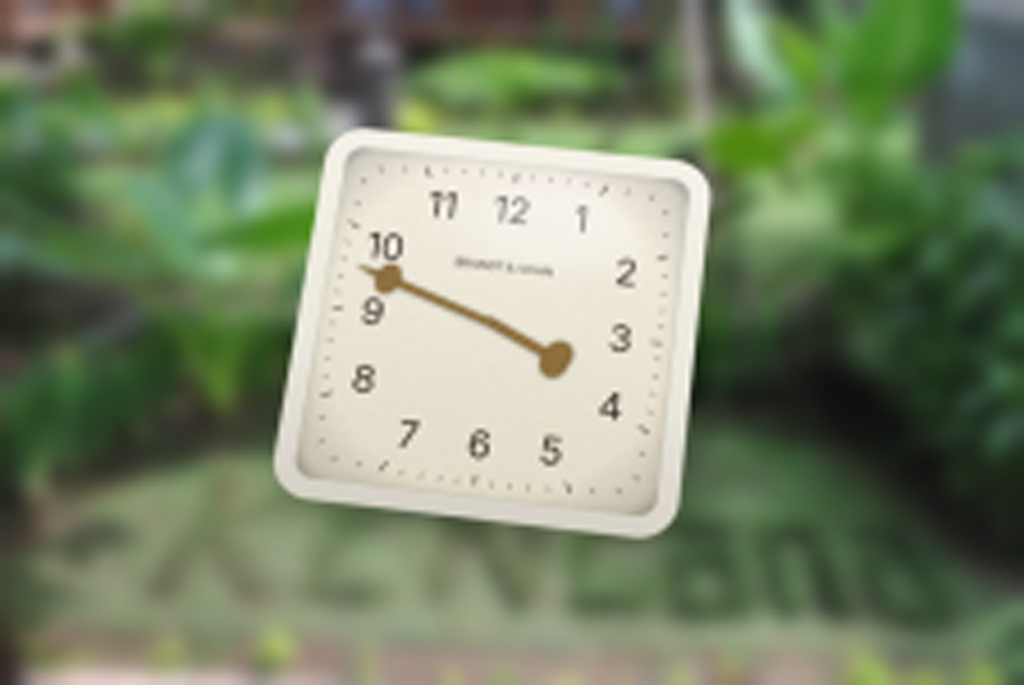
3h48
